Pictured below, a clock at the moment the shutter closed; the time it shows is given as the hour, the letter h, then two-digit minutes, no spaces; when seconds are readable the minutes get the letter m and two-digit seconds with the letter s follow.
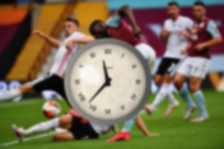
11h37
